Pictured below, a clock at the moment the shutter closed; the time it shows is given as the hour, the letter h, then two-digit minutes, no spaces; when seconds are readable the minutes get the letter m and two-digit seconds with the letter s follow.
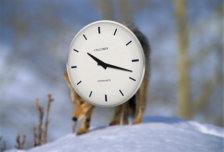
10h18
